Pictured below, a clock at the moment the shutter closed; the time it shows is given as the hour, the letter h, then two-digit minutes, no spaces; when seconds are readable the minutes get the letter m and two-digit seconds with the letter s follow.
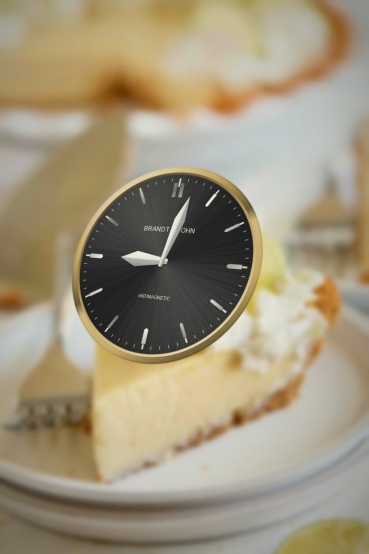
9h02
